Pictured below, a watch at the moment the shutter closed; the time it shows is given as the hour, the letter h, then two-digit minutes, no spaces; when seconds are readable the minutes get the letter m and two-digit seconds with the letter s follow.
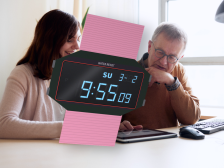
9h55m09s
